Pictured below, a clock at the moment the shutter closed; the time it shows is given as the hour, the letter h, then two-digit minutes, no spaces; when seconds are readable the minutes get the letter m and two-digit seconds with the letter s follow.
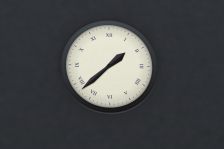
1h38
